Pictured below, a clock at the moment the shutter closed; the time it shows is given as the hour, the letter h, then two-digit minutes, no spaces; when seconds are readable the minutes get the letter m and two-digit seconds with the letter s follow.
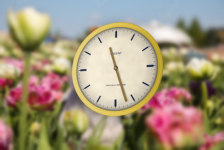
11h27
